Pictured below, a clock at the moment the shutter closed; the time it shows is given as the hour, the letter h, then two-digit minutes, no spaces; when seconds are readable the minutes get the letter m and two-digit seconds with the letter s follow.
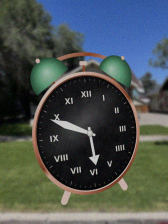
5h49
